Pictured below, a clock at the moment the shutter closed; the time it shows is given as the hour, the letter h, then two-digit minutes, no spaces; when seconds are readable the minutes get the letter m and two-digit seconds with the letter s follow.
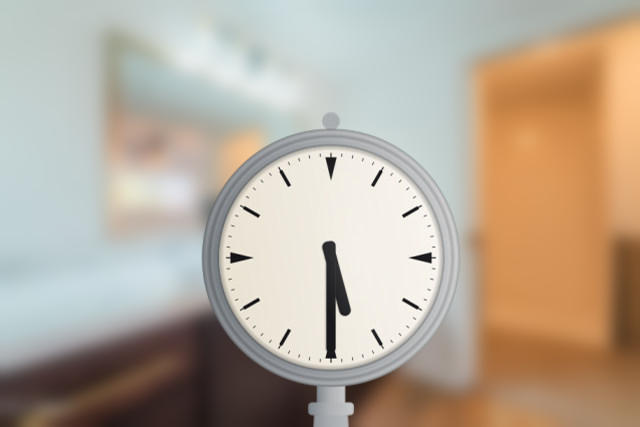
5h30
